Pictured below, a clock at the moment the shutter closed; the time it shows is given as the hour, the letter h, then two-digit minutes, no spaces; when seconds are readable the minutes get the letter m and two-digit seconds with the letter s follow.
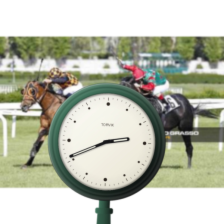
2h41
